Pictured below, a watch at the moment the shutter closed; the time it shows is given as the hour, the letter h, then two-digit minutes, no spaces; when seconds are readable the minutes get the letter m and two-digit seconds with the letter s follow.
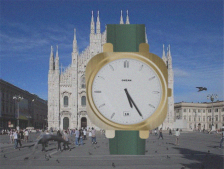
5h25
